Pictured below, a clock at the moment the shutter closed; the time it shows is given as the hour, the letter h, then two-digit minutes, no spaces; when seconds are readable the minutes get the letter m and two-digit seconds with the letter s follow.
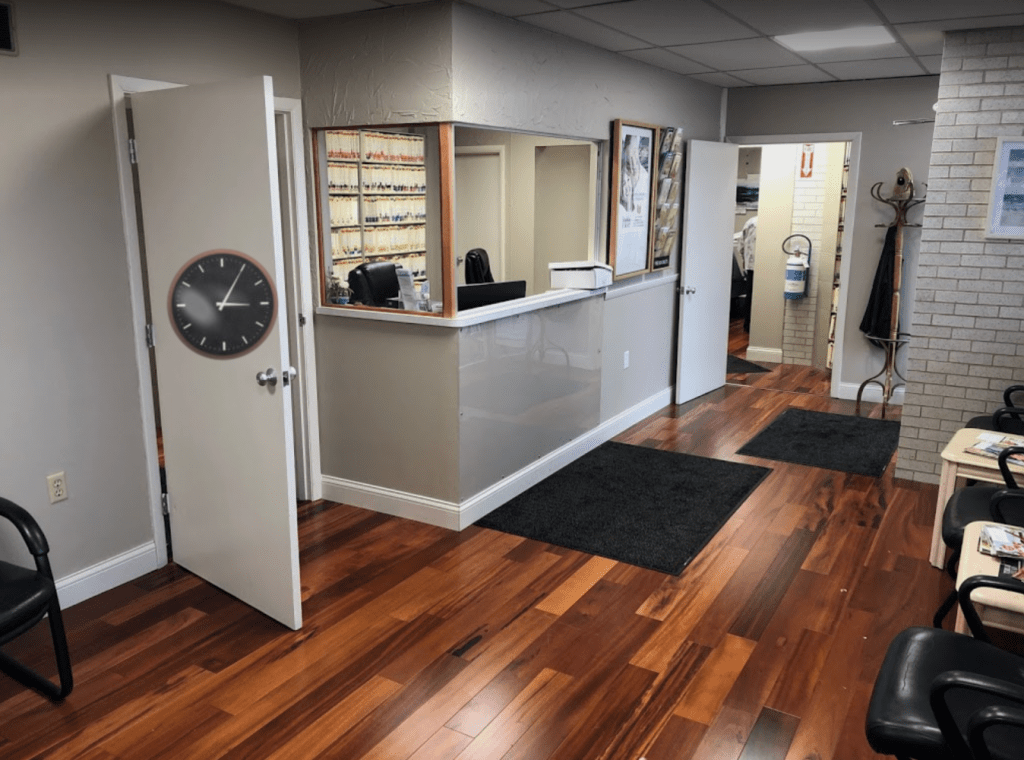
3h05
